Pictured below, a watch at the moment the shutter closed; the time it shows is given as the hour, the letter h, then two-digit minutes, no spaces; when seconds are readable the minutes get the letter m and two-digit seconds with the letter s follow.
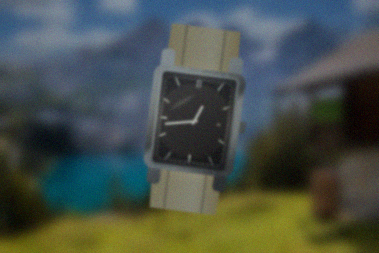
12h43
